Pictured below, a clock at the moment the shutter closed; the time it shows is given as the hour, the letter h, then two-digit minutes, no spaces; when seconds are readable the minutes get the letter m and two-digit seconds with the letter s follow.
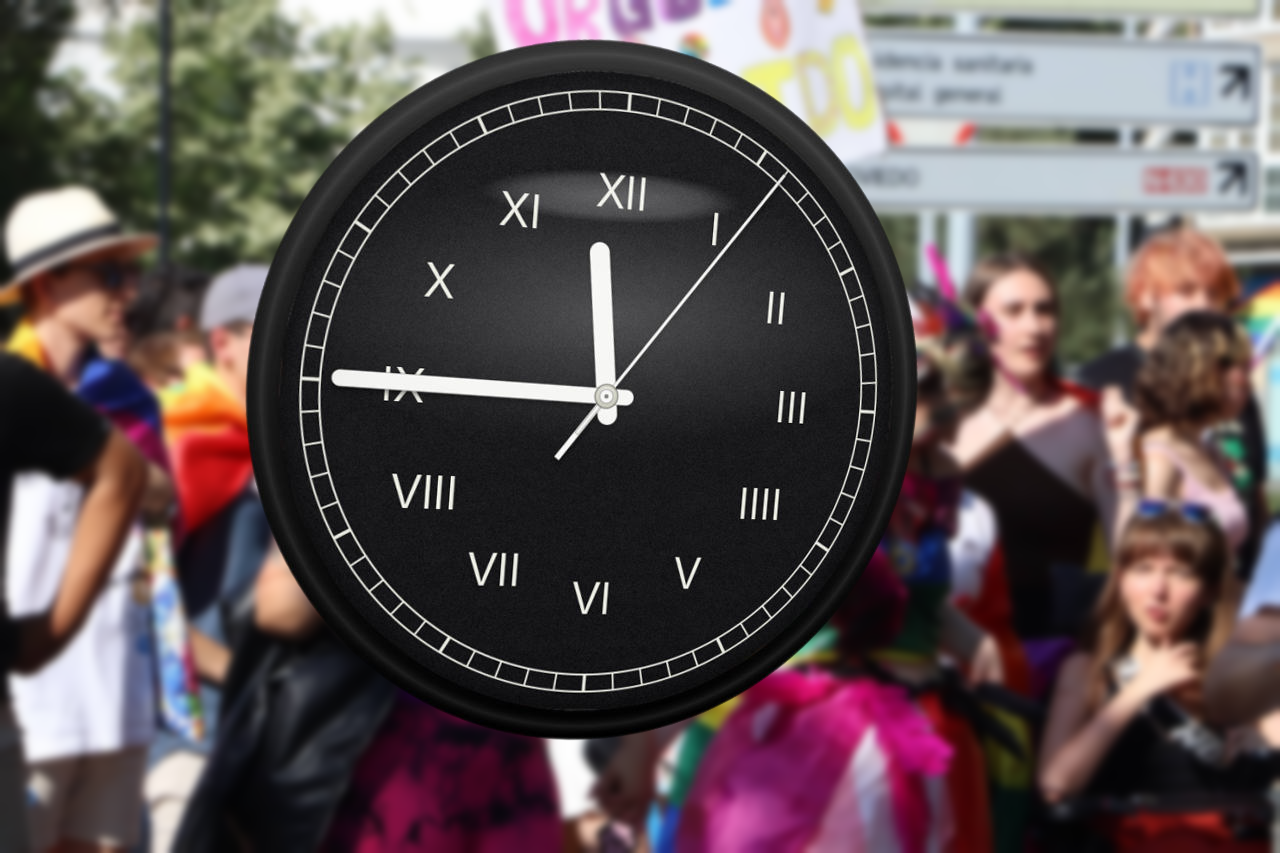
11h45m06s
